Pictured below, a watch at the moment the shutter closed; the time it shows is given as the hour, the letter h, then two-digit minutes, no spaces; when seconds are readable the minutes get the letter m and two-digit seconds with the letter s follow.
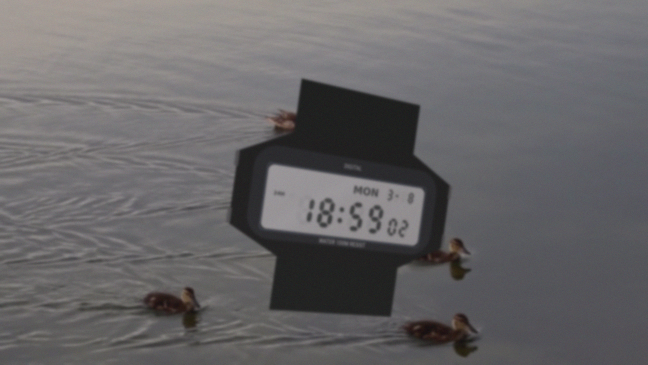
18h59m02s
